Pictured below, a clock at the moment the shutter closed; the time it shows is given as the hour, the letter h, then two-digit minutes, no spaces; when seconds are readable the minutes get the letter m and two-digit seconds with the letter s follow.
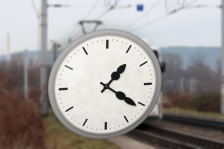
1h21
